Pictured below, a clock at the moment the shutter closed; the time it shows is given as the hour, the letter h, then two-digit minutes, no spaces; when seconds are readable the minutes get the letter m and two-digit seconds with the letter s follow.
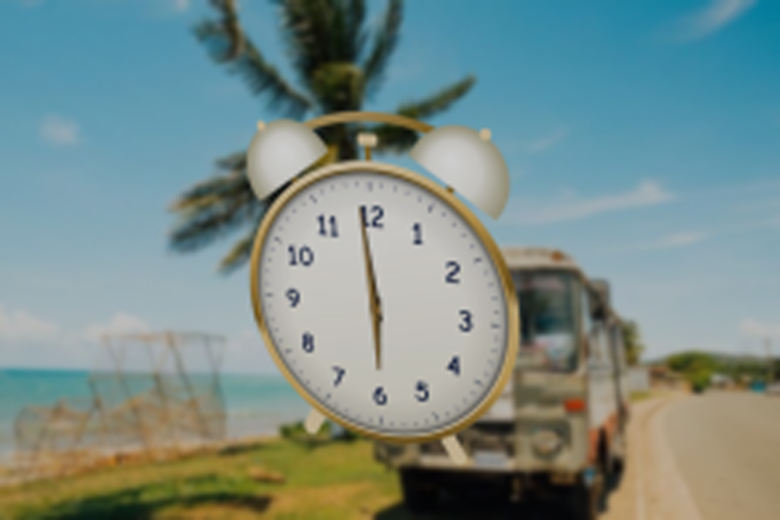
5h59
